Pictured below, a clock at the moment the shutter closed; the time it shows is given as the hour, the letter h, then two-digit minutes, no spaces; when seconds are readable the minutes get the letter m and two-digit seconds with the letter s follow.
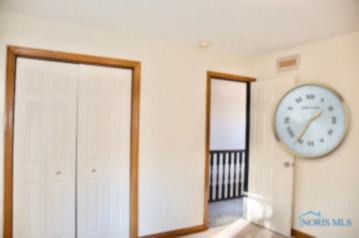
1h36
